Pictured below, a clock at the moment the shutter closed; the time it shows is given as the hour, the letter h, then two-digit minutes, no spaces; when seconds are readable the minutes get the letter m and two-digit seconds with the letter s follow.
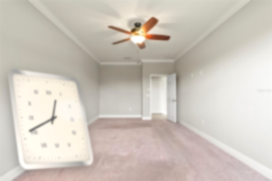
12h41
